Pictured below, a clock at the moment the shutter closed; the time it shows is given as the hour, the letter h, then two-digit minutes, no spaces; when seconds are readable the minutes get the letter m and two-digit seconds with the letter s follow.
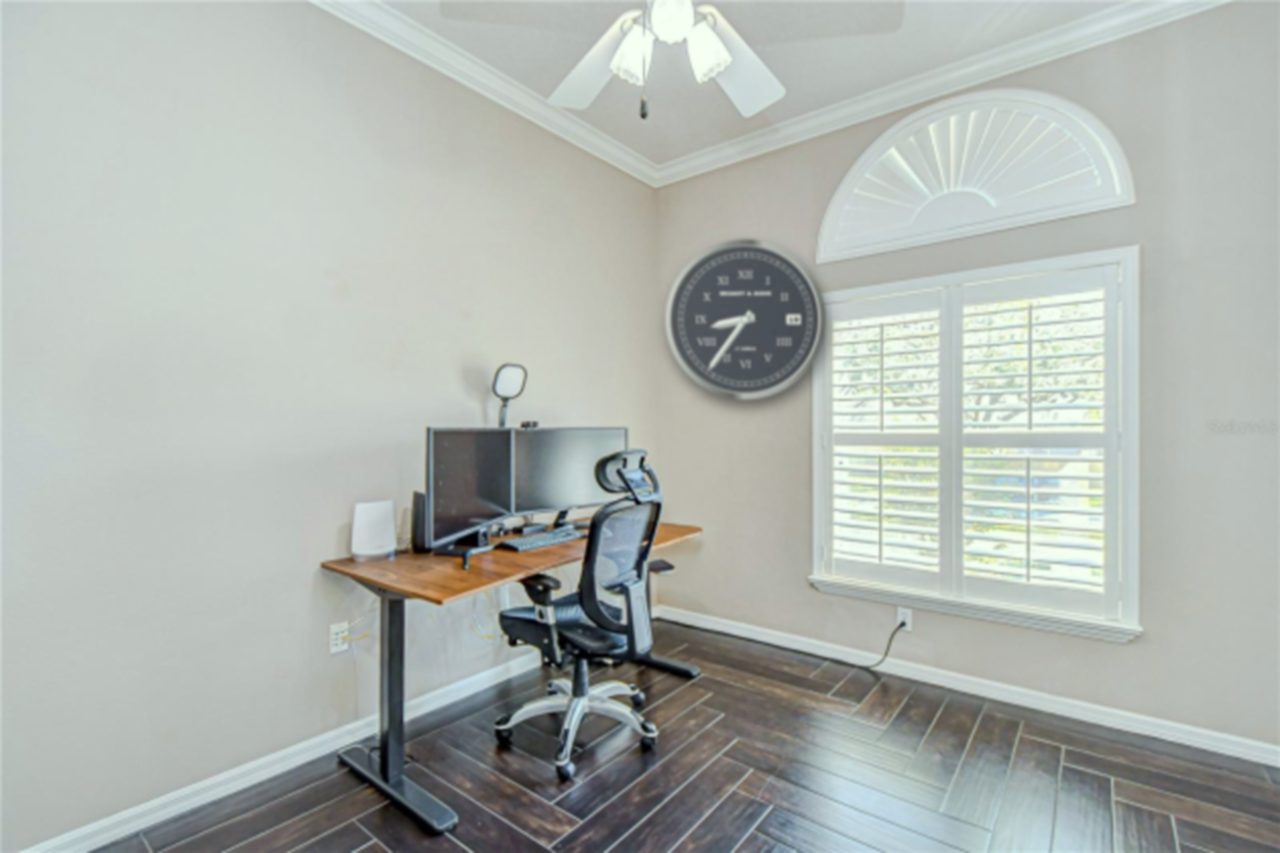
8h36
